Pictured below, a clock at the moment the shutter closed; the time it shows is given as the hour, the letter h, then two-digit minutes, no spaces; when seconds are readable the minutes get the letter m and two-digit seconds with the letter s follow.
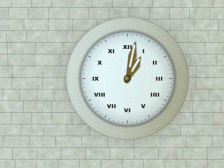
1h02
